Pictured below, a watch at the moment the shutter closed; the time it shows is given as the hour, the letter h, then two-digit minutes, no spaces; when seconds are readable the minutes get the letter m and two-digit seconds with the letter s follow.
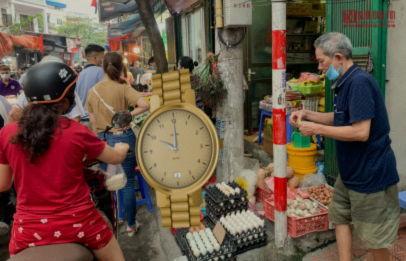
10h00
